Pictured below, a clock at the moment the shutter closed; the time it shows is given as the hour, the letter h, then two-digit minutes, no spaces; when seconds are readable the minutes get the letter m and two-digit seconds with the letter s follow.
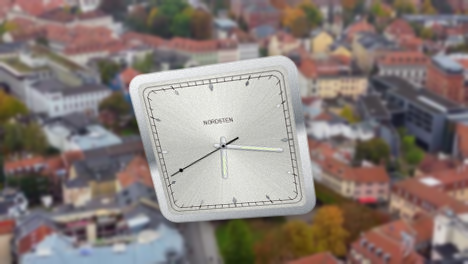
6h16m41s
